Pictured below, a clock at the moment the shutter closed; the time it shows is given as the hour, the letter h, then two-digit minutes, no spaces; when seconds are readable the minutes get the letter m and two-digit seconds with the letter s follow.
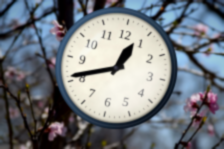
12h41
